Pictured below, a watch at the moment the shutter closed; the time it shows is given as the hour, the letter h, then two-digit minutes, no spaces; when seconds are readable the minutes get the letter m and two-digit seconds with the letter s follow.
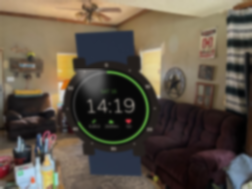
14h19
